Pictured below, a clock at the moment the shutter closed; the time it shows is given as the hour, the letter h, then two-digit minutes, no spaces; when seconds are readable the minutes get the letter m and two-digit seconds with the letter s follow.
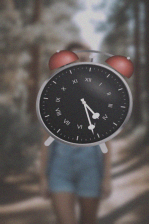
4h26
